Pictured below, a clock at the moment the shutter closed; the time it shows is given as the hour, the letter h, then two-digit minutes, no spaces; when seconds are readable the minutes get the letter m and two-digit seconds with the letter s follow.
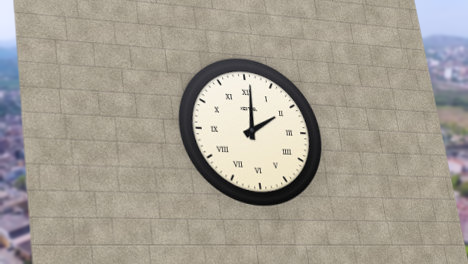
2h01
